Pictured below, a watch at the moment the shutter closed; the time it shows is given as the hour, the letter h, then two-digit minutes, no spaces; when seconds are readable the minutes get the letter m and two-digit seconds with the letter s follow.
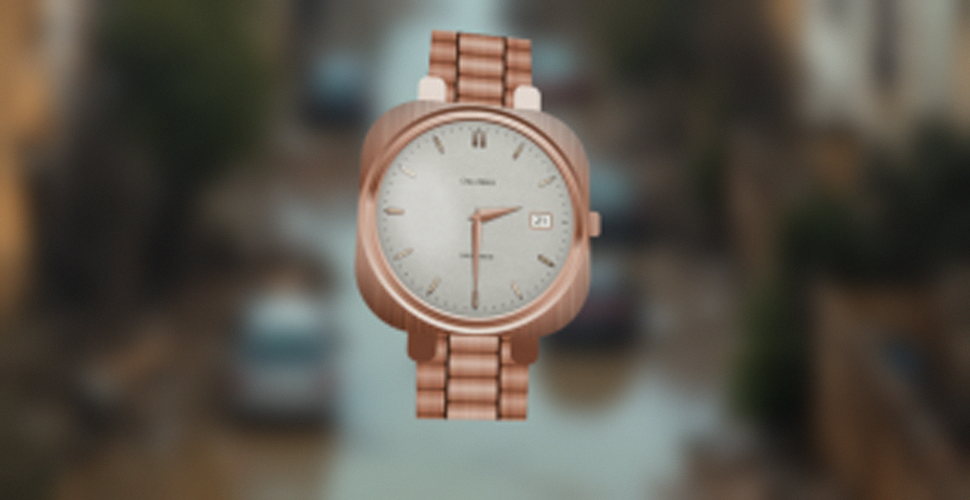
2h30
